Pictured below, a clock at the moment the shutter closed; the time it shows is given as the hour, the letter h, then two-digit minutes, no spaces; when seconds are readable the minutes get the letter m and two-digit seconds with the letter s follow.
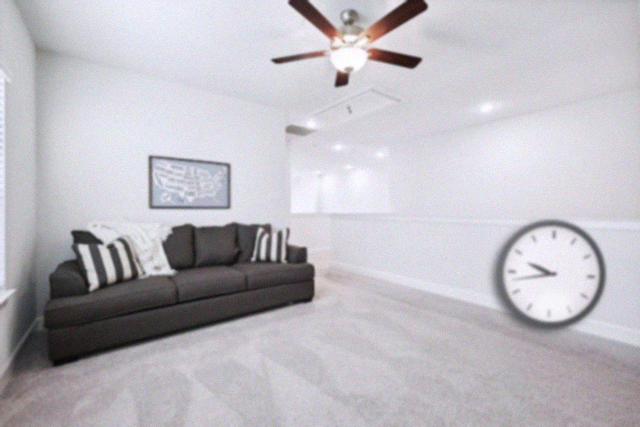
9h43
